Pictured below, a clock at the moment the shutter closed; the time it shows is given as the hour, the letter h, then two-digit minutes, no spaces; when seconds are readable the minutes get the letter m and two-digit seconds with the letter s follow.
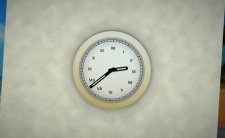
2h38
